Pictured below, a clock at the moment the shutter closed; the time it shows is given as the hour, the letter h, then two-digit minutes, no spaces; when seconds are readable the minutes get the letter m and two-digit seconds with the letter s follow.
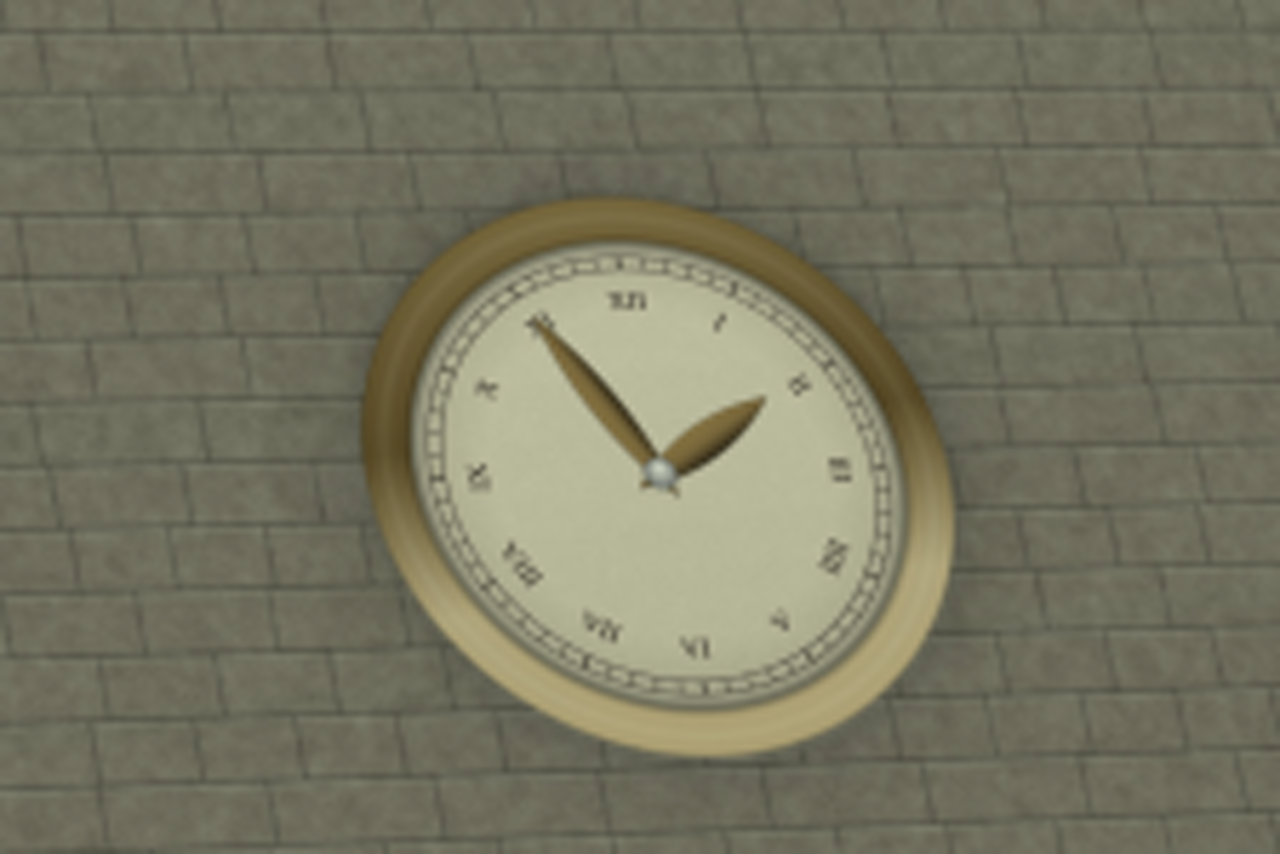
1h55
